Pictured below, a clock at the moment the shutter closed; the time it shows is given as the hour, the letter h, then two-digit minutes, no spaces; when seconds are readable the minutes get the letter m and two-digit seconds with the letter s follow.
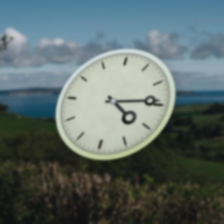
4h14
